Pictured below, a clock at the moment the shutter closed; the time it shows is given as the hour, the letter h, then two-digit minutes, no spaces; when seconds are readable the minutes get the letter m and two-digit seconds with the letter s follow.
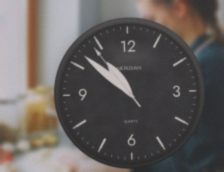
10h51m54s
